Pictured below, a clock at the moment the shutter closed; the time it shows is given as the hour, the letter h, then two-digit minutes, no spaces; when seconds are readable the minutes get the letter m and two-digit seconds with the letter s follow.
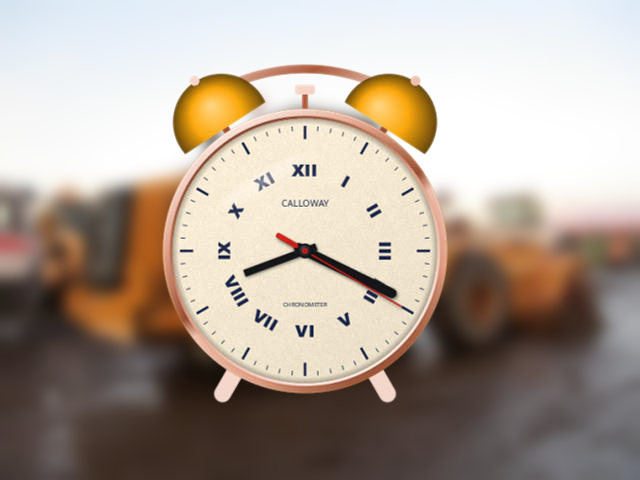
8h19m20s
